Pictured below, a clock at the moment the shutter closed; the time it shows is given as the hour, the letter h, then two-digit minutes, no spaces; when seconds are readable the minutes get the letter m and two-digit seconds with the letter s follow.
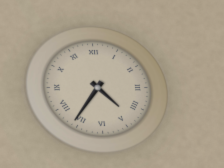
4h36
